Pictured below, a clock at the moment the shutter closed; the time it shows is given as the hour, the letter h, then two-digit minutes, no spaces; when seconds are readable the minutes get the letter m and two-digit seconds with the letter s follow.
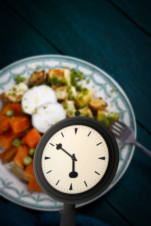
5h51
